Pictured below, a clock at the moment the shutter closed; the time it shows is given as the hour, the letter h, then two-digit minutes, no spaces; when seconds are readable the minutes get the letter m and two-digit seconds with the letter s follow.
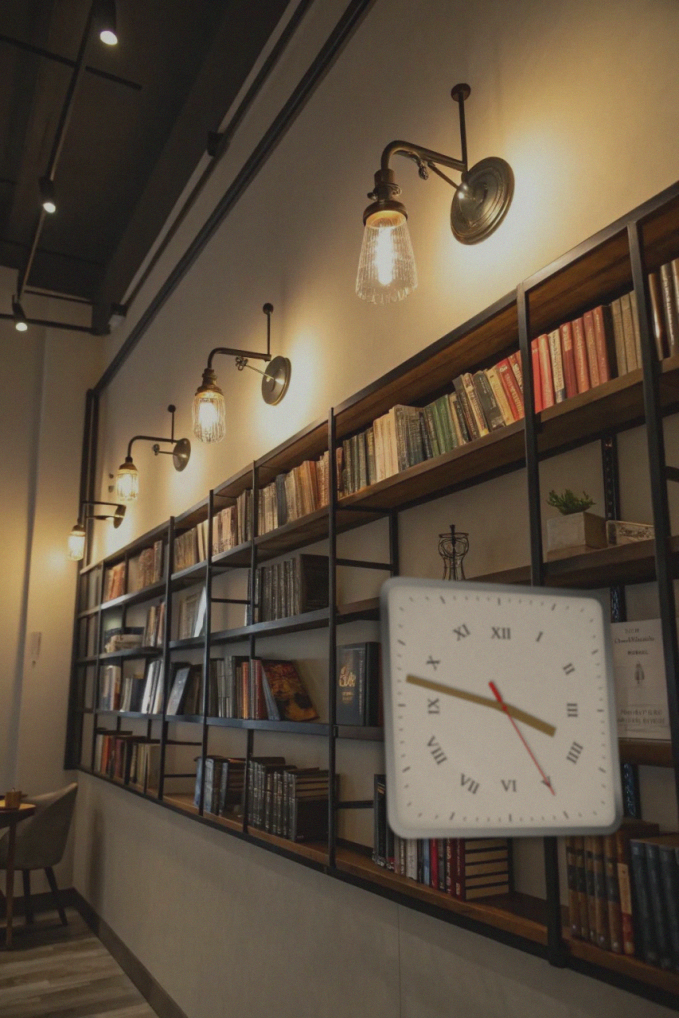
3h47m25s
